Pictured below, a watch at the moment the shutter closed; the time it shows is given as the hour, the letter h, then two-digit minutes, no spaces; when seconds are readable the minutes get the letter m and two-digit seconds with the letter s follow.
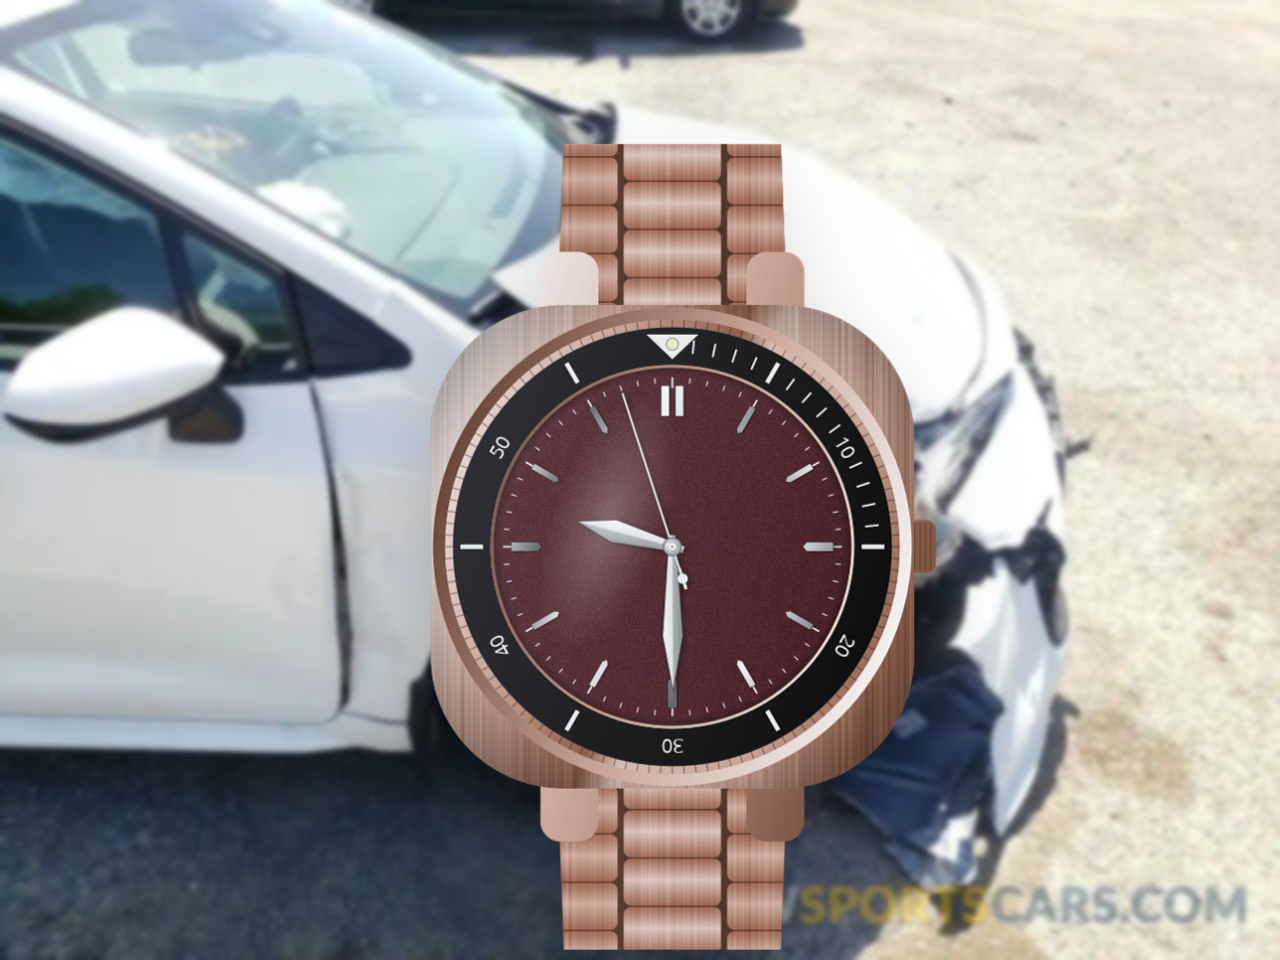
9h29m57s
